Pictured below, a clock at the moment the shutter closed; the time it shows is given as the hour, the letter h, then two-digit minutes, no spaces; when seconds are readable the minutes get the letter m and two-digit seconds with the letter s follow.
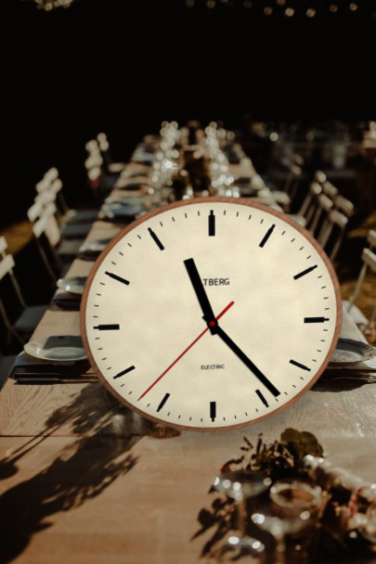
11h23m37s
